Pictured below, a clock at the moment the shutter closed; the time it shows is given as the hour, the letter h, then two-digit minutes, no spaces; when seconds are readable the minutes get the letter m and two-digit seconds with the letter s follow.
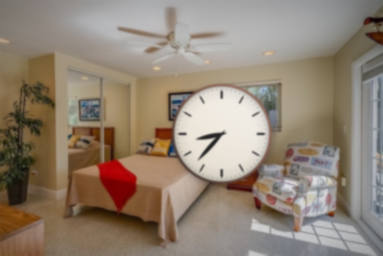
8h37
